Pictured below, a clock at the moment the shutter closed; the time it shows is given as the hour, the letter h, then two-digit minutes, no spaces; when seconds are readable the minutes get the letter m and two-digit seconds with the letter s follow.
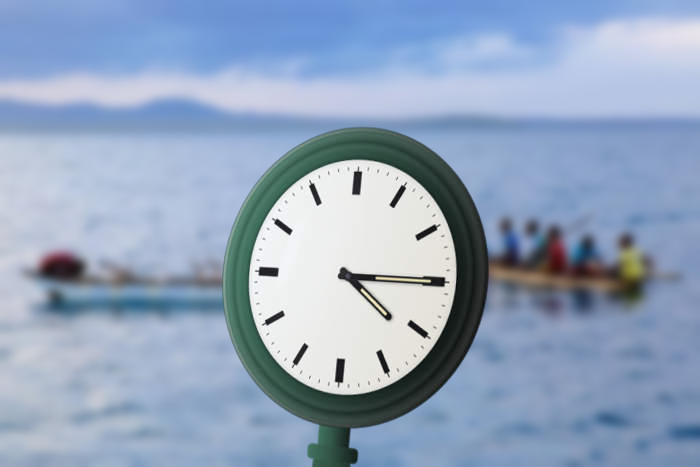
4h15
